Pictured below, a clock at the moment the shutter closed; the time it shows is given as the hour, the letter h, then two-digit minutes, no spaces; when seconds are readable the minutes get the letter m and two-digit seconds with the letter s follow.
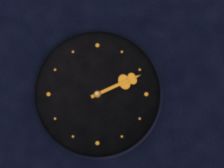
2h11
